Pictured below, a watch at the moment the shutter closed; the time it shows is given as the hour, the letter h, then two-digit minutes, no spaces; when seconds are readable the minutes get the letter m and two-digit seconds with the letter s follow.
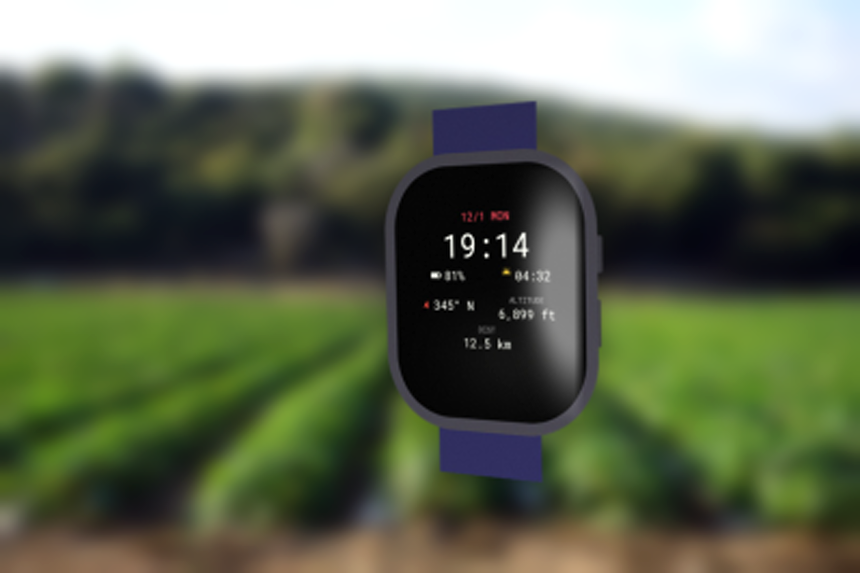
19h14
